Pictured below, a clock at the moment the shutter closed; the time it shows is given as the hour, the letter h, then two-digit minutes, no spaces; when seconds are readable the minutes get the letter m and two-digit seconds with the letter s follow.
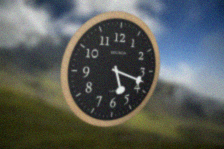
5h18
